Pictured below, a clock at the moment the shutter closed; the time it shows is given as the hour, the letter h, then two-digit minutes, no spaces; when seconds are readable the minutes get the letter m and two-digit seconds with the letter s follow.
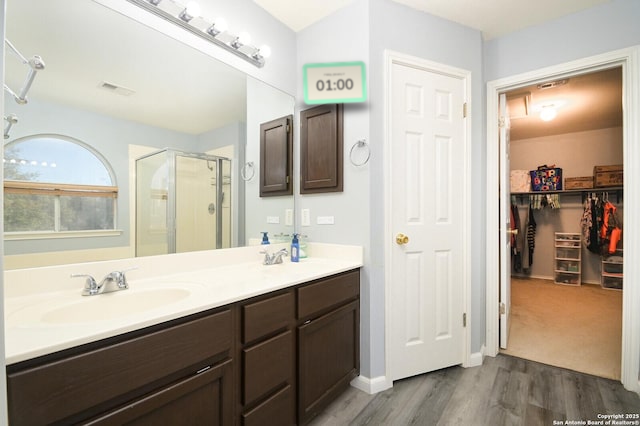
1h00
